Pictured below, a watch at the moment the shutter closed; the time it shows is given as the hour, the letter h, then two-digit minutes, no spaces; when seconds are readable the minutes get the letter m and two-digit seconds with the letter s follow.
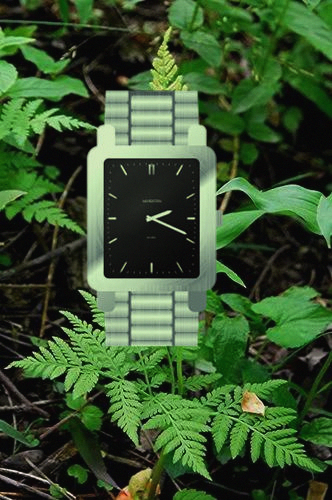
2h19
